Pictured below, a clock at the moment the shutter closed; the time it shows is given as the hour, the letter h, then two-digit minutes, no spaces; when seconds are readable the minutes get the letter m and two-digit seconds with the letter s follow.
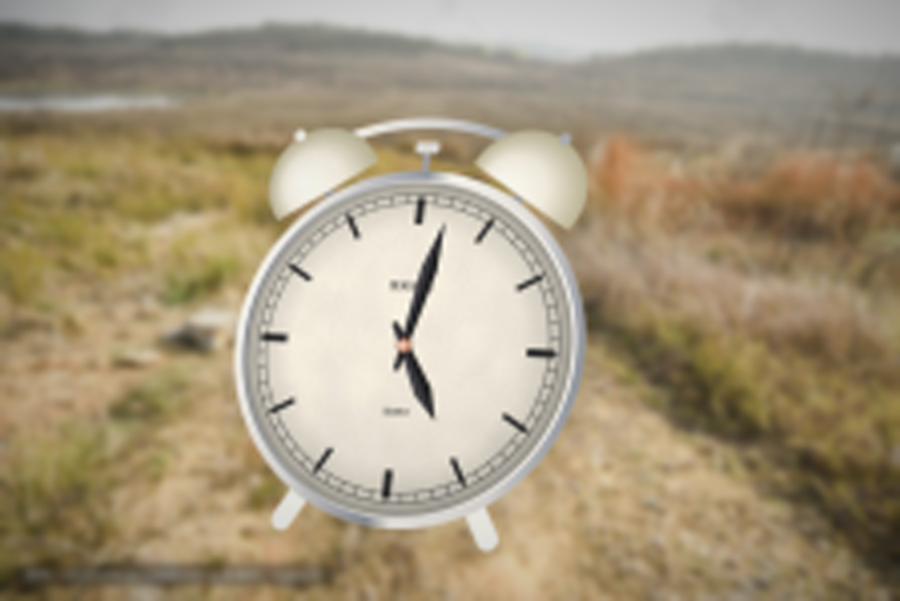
5h02
